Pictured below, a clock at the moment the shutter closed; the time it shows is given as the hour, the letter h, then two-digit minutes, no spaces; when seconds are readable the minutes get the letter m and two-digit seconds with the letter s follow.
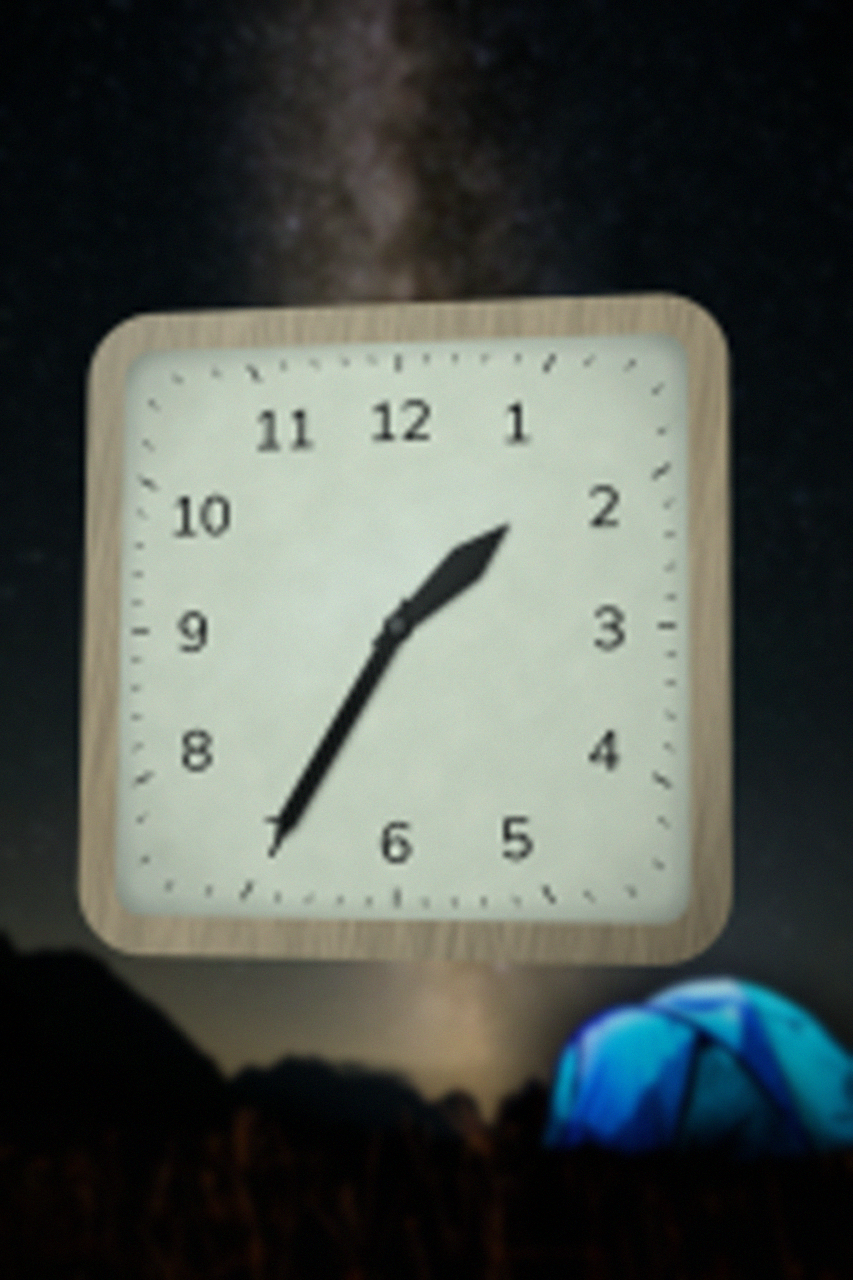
1h35
